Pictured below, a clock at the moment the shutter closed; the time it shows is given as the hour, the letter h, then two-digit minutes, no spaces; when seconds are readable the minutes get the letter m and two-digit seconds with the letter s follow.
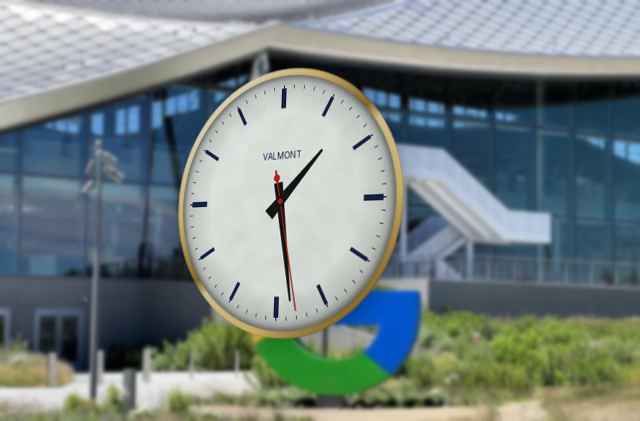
1h28m28s
